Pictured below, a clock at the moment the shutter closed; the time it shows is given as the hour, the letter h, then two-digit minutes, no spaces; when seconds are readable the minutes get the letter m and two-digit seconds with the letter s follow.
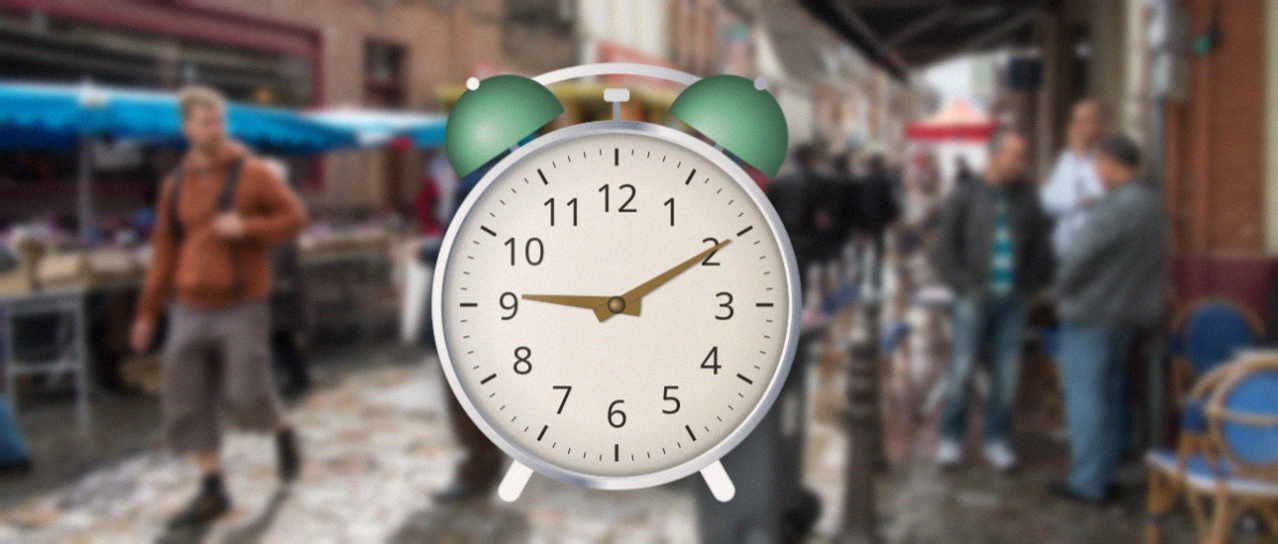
9h10
